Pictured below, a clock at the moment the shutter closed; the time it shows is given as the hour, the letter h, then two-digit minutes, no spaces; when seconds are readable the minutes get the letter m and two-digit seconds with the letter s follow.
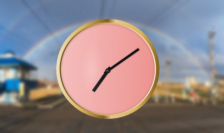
7h09
